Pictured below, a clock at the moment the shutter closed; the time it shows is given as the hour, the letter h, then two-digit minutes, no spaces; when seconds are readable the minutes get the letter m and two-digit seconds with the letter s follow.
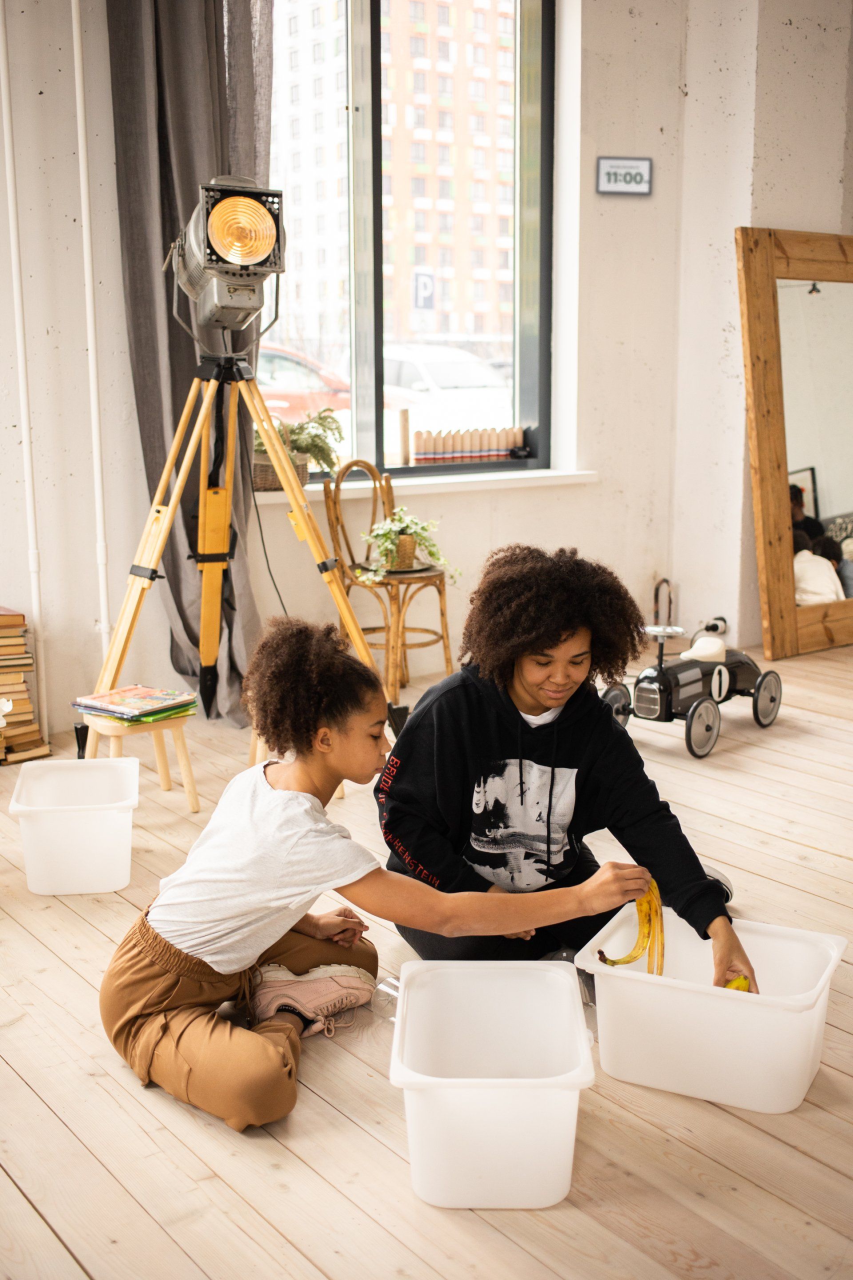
11h00
